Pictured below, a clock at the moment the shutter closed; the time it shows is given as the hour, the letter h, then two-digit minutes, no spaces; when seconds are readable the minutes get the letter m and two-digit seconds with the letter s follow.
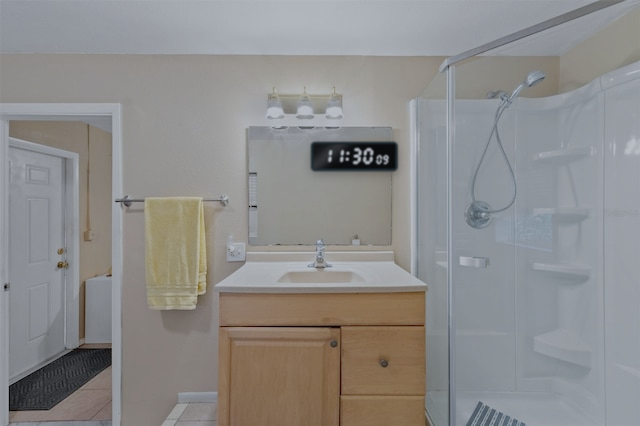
11h30
